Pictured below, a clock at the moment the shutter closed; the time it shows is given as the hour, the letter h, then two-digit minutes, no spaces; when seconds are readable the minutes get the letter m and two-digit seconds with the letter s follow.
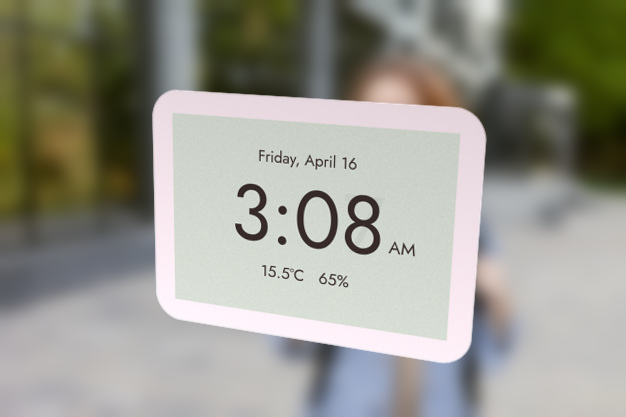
3h08
